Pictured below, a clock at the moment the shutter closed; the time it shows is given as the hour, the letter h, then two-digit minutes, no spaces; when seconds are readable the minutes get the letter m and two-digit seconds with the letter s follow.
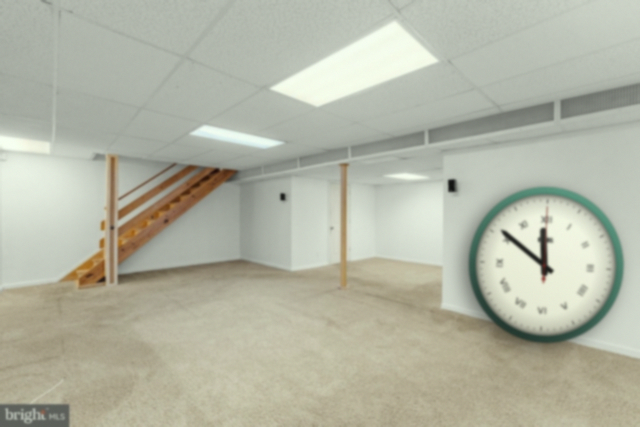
11h51m00s
